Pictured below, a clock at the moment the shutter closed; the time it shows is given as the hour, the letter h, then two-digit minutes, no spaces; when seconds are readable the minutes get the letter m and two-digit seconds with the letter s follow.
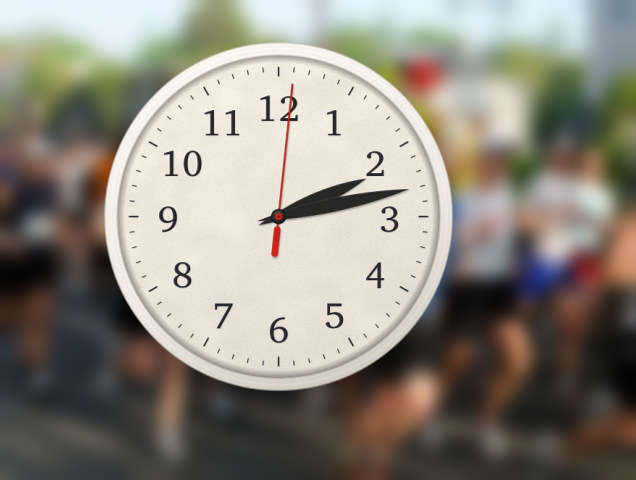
2h13m01s
